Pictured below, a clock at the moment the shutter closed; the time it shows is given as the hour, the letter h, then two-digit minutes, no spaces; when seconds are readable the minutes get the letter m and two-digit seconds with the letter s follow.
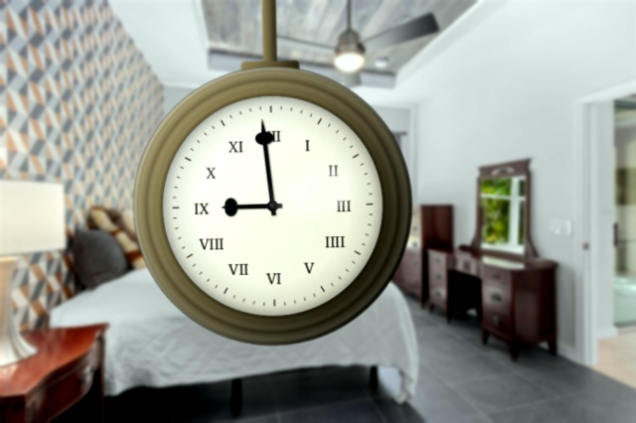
8h59
